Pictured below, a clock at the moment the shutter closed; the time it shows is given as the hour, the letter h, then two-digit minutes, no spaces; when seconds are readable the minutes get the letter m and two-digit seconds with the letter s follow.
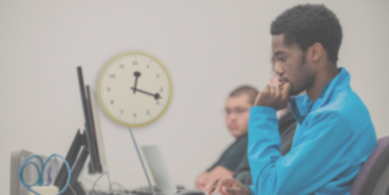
12h18
